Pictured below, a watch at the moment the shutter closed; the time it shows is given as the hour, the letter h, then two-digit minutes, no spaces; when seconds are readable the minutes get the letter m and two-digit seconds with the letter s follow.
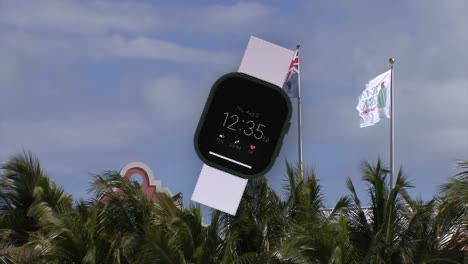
12h35
